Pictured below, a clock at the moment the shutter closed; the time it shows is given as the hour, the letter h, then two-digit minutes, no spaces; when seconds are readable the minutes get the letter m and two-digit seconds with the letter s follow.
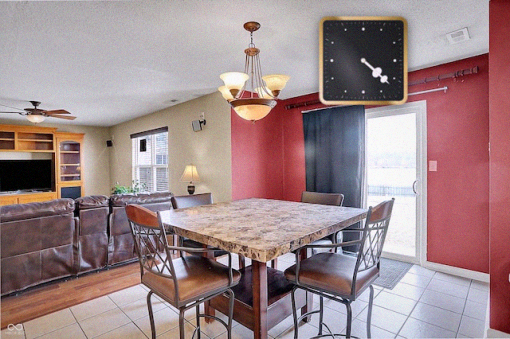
4h22
